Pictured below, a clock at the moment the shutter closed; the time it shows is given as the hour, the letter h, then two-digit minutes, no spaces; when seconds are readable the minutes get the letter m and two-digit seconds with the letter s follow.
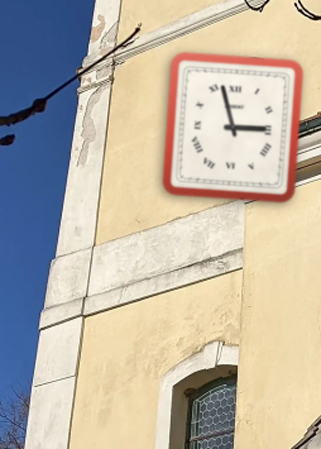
2h57
